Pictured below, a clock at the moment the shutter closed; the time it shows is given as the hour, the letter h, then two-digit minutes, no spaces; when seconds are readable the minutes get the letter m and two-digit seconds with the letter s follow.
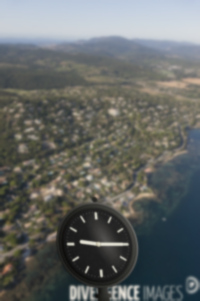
9h15
